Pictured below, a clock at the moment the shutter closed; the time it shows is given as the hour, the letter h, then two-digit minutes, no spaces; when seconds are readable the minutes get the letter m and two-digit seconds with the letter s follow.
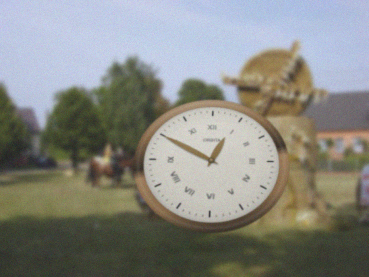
12h50
